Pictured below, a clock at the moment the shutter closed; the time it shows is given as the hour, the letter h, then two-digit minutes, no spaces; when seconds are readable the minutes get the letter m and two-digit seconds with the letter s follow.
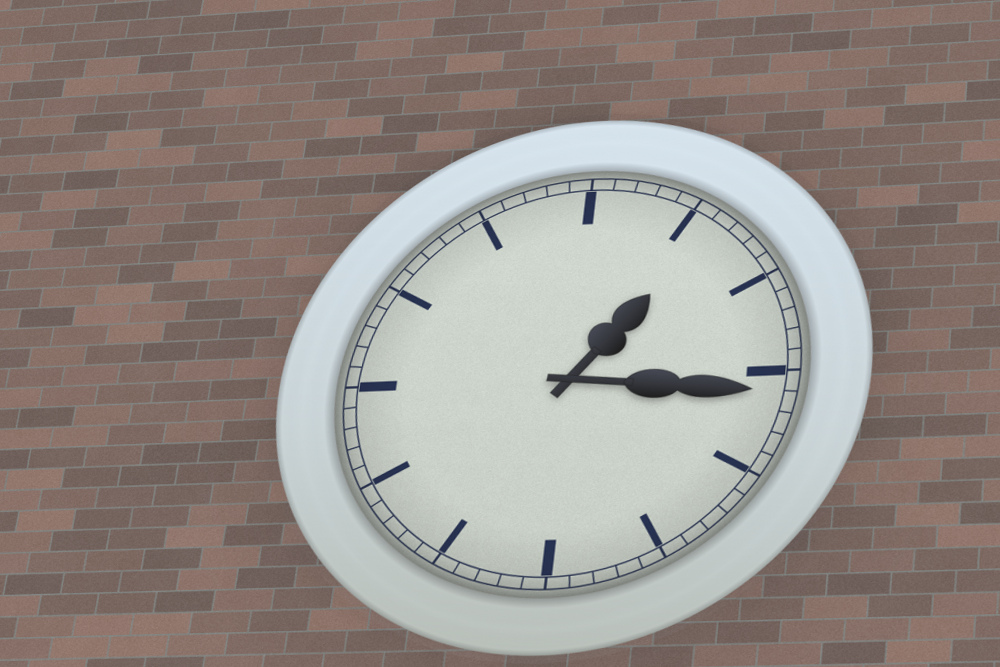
1h16
